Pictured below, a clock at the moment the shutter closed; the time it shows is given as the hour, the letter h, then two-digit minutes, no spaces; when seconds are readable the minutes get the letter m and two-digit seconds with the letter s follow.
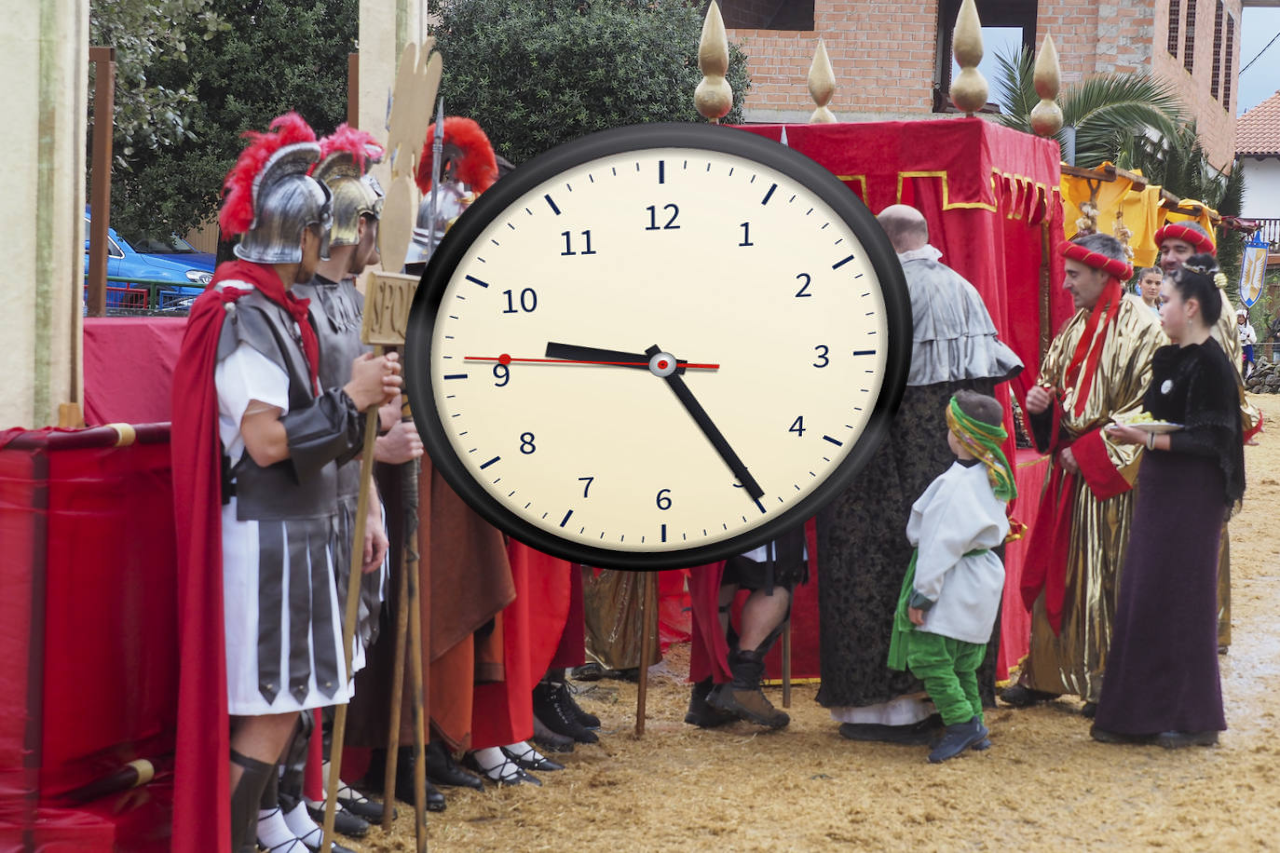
9h24m46s
